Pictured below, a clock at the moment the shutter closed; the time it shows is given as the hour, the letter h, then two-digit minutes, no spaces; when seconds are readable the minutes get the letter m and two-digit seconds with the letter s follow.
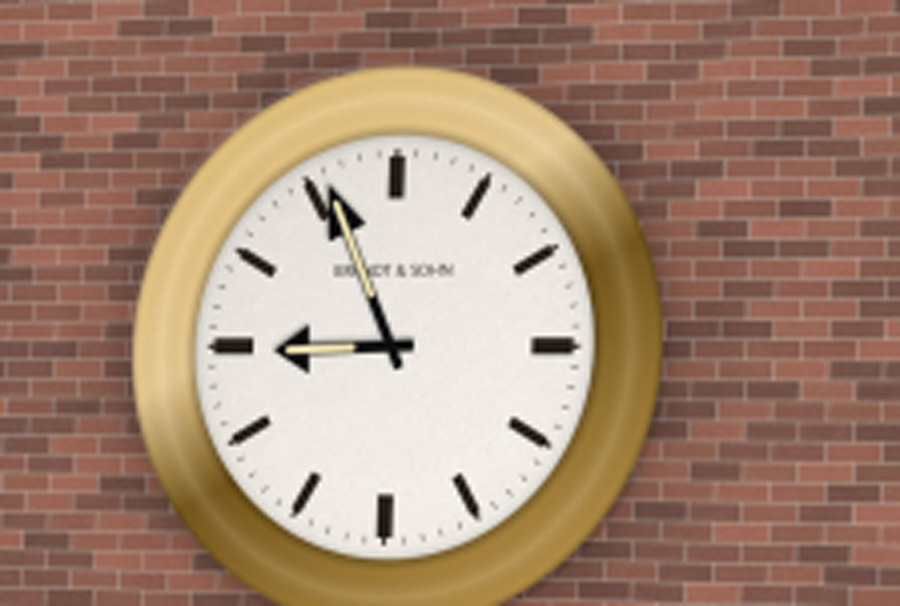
8h56
